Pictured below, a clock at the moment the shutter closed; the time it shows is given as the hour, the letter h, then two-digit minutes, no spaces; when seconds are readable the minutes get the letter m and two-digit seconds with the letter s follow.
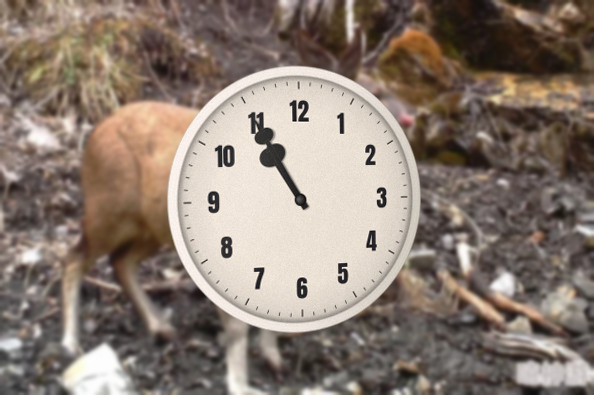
10h55
